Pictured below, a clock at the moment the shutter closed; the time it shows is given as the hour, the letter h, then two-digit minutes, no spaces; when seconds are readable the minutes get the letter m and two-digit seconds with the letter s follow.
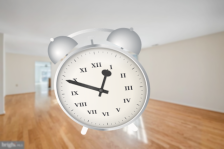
12h49
